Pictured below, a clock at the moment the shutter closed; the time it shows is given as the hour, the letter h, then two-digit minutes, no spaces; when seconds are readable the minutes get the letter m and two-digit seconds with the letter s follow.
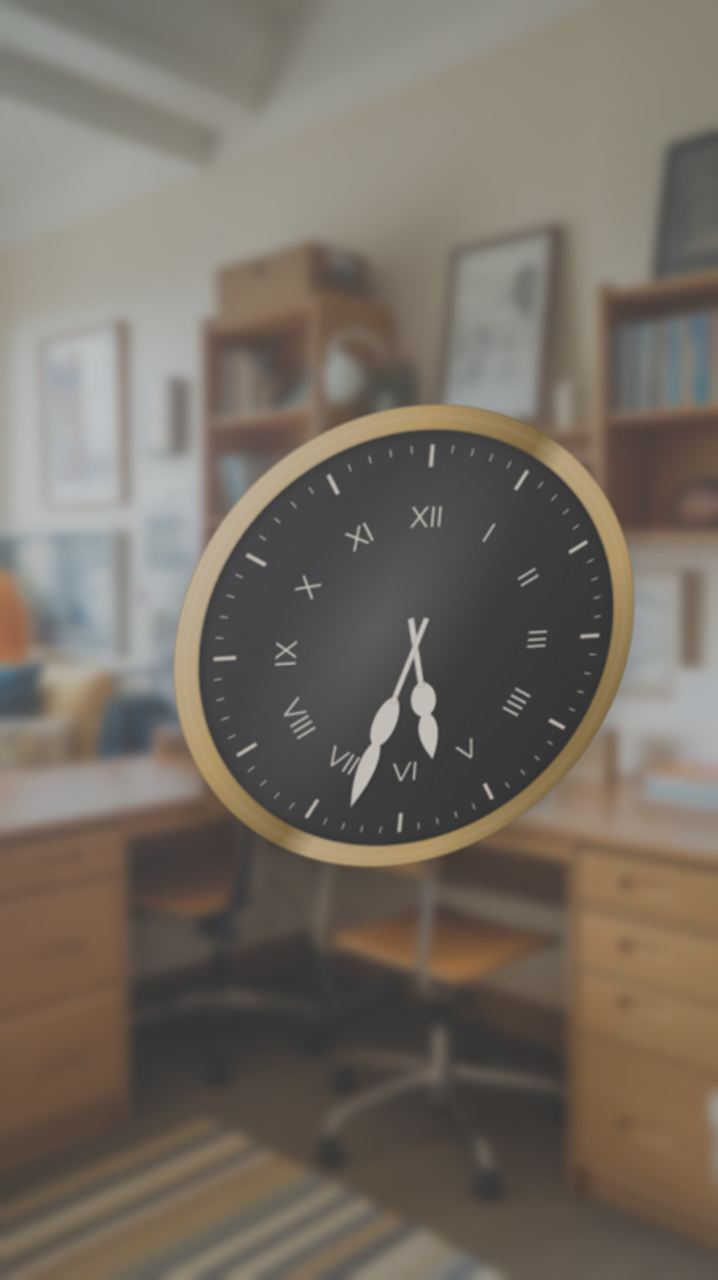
5h33
